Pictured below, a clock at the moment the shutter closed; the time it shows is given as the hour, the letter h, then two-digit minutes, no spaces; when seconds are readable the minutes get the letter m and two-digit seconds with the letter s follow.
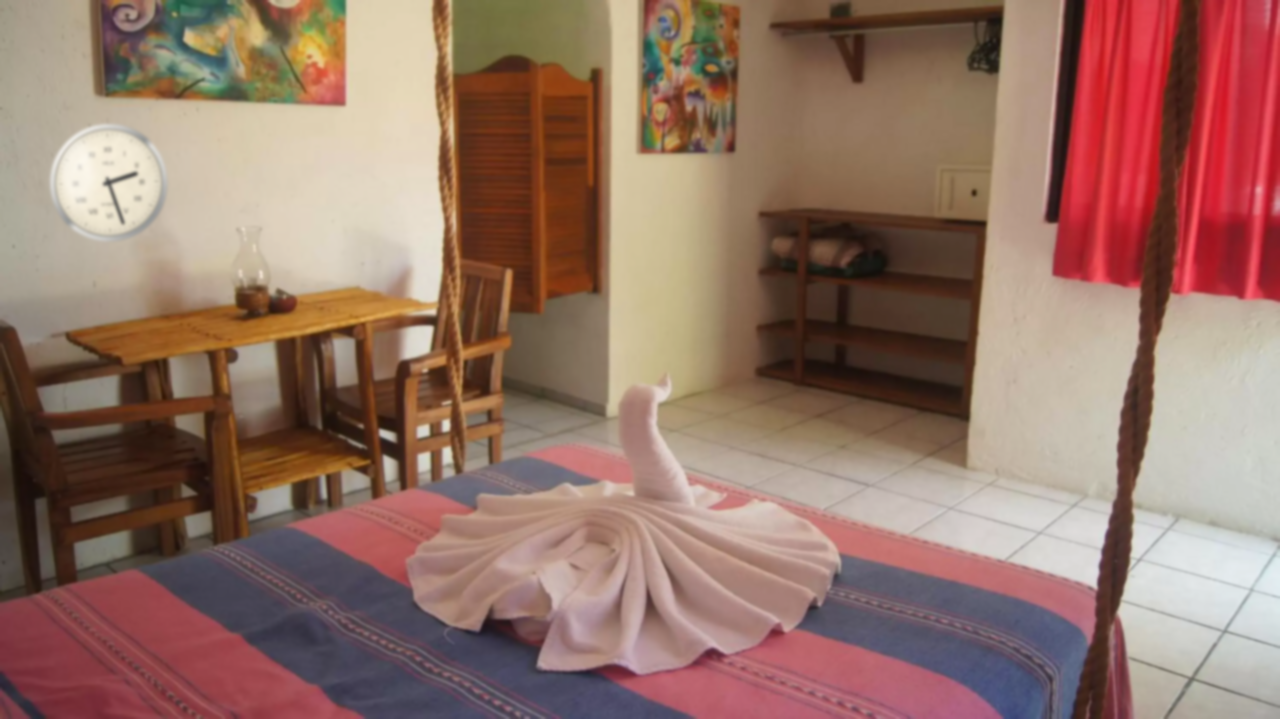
2h27
